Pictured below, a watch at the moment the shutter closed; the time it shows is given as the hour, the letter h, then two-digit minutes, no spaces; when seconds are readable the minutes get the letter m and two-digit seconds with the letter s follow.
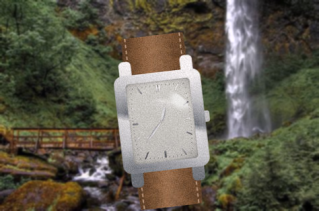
12h37
